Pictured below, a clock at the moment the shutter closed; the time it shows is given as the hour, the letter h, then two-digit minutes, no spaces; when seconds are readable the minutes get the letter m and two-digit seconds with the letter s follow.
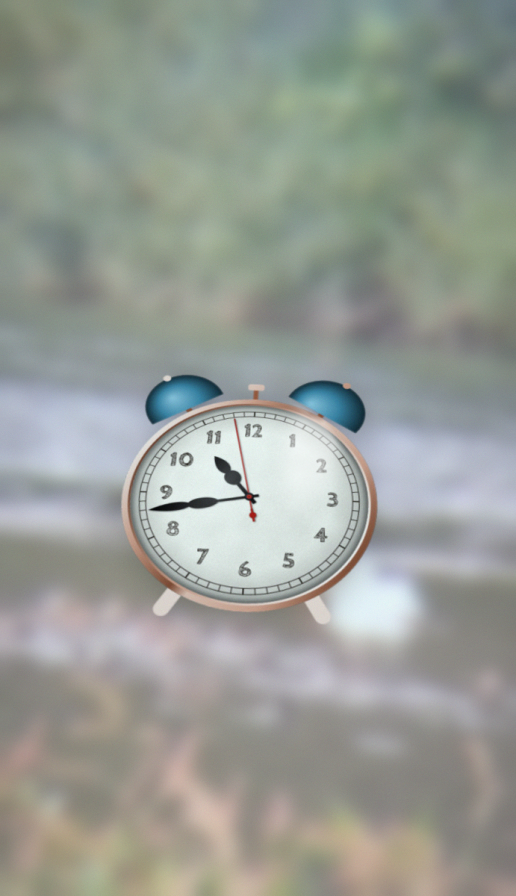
10h42m58s
